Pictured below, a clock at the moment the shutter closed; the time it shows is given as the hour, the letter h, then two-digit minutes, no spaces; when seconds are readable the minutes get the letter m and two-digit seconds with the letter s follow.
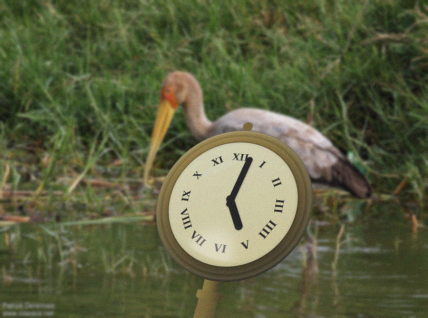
5h02
